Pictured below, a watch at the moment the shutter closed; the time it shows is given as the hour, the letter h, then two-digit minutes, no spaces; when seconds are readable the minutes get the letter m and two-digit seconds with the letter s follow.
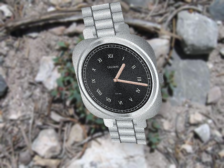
1h17
